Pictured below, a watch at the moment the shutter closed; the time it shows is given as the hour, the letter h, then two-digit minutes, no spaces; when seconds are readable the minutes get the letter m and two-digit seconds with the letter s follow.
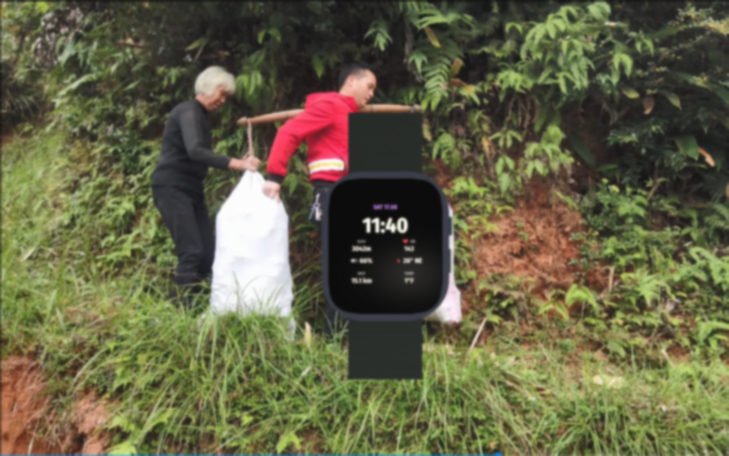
11h40
